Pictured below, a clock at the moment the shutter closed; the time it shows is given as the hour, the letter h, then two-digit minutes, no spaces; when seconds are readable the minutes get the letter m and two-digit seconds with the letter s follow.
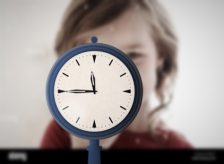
11h45
